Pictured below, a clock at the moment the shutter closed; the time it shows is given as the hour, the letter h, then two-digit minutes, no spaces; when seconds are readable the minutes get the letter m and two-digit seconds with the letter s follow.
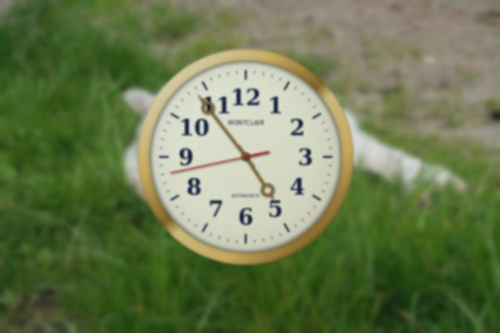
4h53m43s
